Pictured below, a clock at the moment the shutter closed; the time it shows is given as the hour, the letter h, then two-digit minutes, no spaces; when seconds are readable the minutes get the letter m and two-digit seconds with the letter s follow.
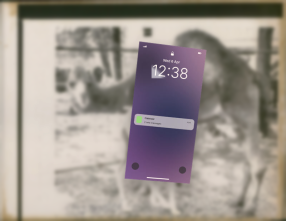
12h38
